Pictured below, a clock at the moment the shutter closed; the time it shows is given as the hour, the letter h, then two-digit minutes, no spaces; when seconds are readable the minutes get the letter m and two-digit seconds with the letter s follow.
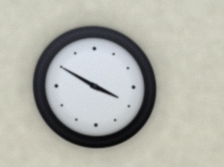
3h50
